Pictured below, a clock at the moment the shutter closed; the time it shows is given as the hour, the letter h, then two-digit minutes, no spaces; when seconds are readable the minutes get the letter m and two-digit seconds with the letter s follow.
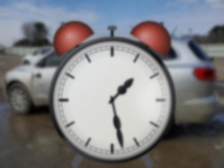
1h28
